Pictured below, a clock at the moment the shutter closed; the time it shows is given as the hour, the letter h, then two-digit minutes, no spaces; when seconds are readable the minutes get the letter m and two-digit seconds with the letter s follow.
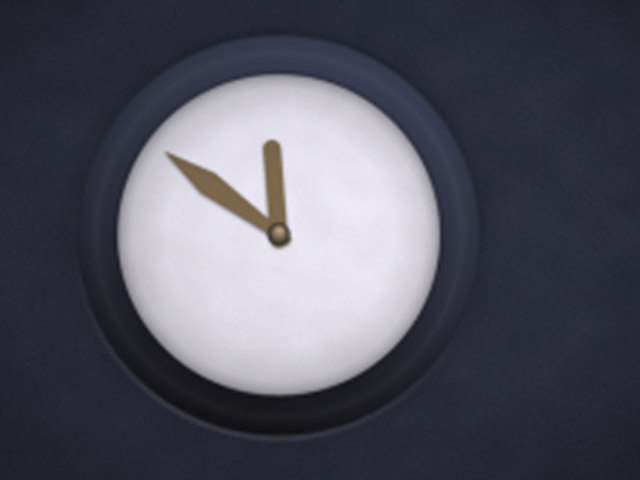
11h51
